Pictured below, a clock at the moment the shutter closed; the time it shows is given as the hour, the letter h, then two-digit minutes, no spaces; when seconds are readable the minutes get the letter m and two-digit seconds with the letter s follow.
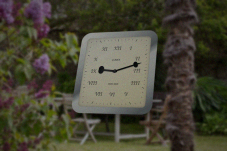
9h12
